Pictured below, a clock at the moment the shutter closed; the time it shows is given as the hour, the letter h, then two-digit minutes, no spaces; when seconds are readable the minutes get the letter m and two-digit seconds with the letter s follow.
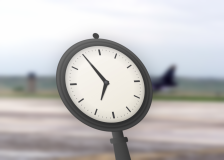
6h55
